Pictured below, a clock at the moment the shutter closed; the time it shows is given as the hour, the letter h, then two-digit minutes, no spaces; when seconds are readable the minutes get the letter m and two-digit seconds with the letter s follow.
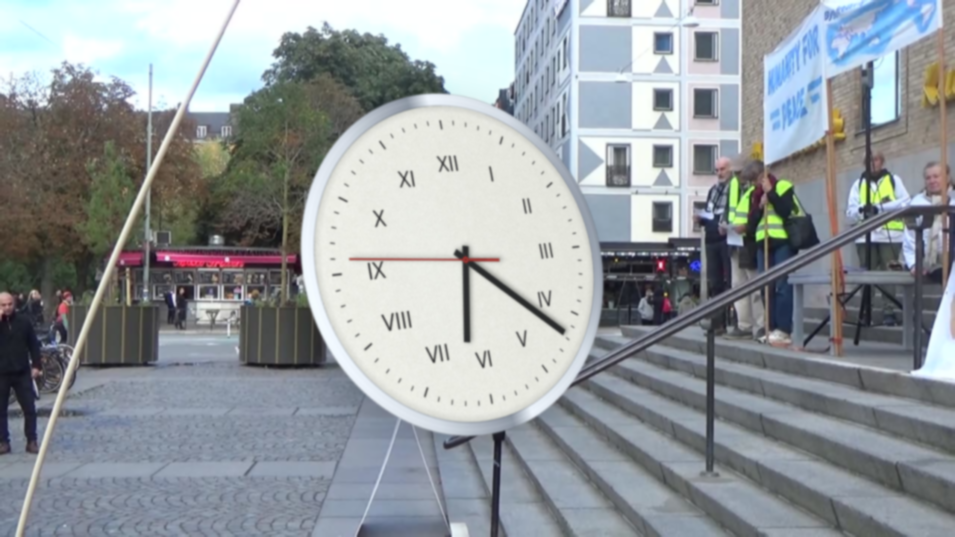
6h21m46s
